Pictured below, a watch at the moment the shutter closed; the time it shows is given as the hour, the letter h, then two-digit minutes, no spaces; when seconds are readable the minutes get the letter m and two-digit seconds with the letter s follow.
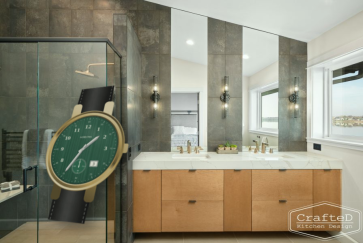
1h35
